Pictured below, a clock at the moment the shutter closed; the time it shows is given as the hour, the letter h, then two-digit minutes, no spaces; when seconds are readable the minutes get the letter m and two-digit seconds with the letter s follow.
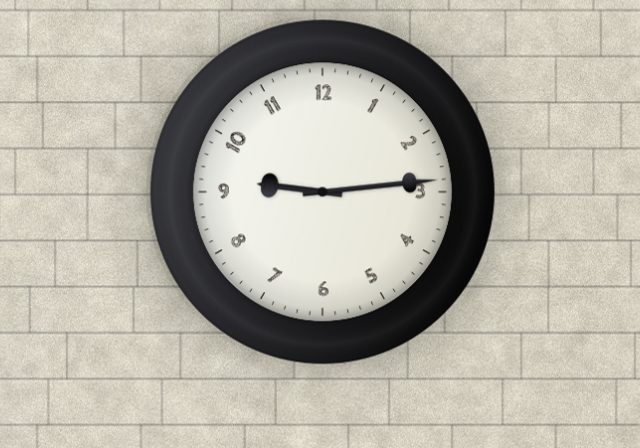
9h14
